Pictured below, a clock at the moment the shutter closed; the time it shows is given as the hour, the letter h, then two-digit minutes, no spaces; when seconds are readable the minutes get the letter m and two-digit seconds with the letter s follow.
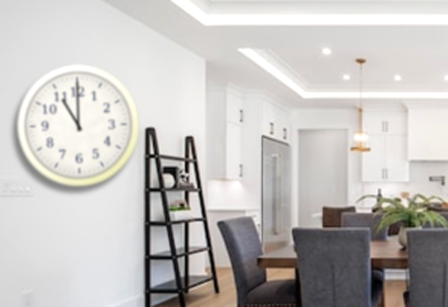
11h00
